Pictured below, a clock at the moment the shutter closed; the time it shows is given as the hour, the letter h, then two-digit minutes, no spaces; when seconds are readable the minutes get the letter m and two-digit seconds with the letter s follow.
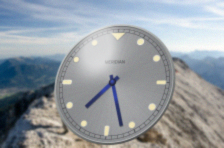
7h27
